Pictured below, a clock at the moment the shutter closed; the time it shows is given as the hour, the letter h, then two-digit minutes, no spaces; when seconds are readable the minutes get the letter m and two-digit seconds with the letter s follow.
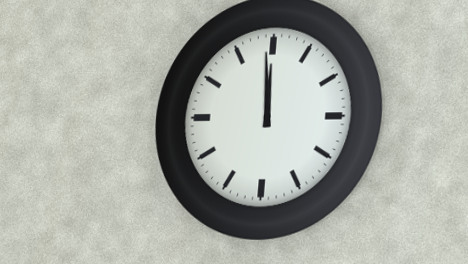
11h59
